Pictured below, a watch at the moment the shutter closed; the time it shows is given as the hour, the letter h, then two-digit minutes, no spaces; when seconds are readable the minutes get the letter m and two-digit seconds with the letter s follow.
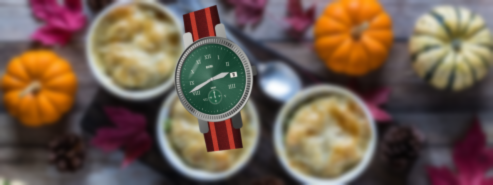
2h42
